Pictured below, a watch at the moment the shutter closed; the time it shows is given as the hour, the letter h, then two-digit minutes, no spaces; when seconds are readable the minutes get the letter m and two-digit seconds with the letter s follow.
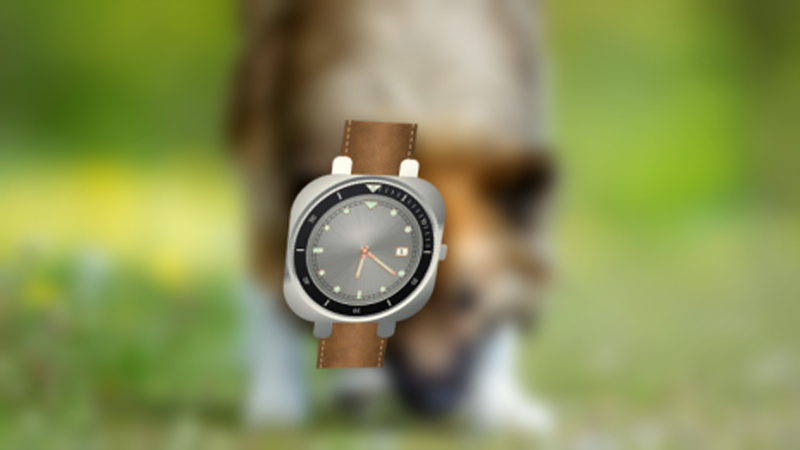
6h21
